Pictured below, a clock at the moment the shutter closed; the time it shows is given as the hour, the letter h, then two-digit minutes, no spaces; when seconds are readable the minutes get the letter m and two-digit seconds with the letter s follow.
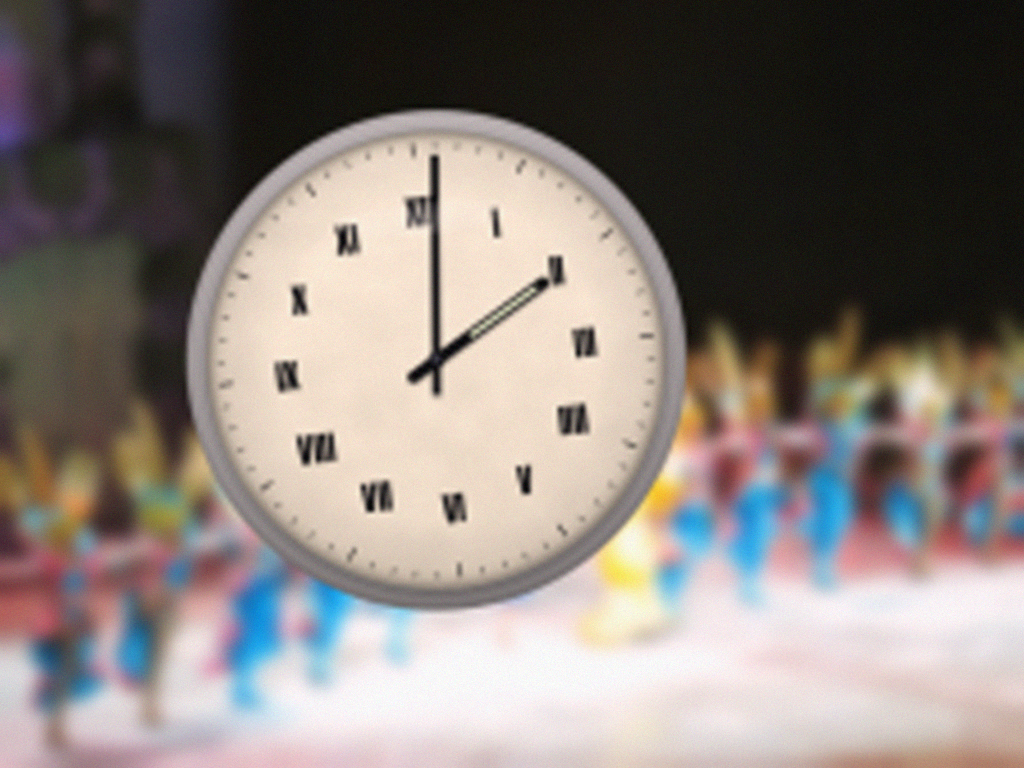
2h01
